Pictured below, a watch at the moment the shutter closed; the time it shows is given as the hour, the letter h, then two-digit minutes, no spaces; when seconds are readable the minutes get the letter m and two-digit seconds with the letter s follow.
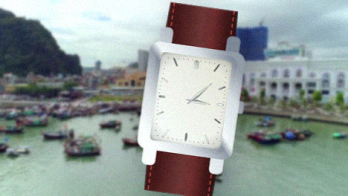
3h07
